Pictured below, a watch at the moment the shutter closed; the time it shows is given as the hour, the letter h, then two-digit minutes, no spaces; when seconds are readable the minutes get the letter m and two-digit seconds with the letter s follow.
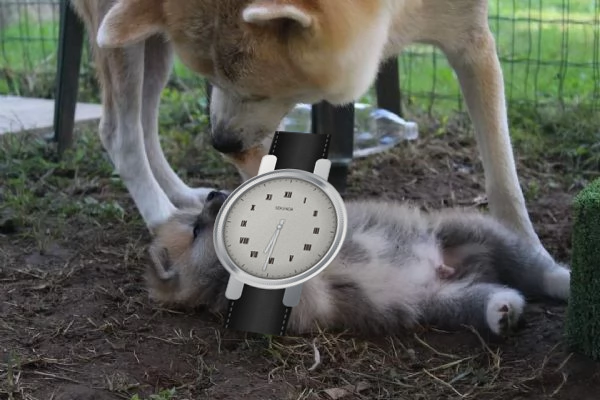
6h31
